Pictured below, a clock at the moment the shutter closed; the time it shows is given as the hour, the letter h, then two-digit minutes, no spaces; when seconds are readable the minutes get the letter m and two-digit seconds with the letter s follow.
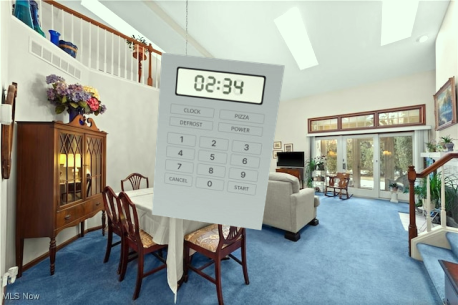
2h34
